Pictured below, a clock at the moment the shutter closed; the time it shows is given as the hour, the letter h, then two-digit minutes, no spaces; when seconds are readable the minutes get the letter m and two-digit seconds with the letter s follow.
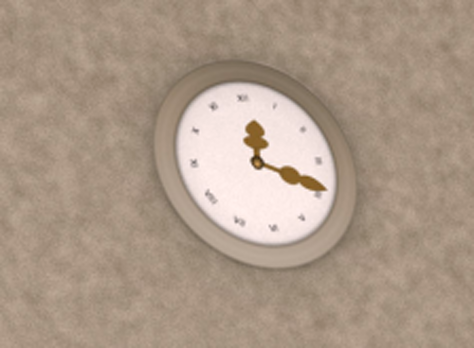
12h19
